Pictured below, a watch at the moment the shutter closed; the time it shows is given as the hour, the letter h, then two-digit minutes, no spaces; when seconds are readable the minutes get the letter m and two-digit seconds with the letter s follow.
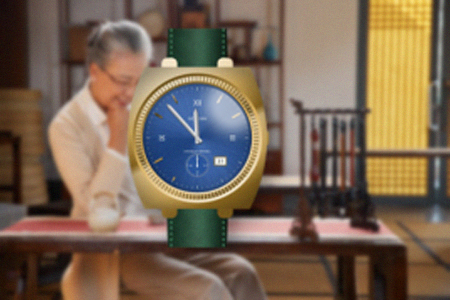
11h53
